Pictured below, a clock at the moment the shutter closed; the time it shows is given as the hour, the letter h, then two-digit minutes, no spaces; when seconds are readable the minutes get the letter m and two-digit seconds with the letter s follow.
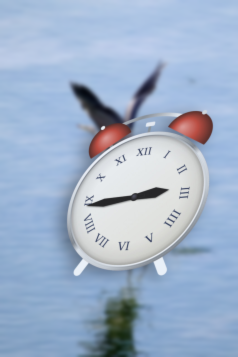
2h44
